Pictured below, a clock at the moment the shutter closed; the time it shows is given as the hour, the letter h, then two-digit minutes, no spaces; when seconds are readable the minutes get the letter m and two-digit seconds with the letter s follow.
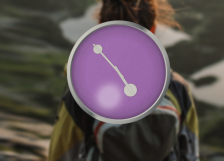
4h53
